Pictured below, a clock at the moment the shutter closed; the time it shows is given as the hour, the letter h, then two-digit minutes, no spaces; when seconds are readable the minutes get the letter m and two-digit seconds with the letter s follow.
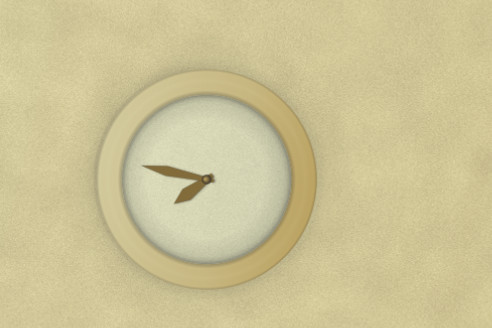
7h47
